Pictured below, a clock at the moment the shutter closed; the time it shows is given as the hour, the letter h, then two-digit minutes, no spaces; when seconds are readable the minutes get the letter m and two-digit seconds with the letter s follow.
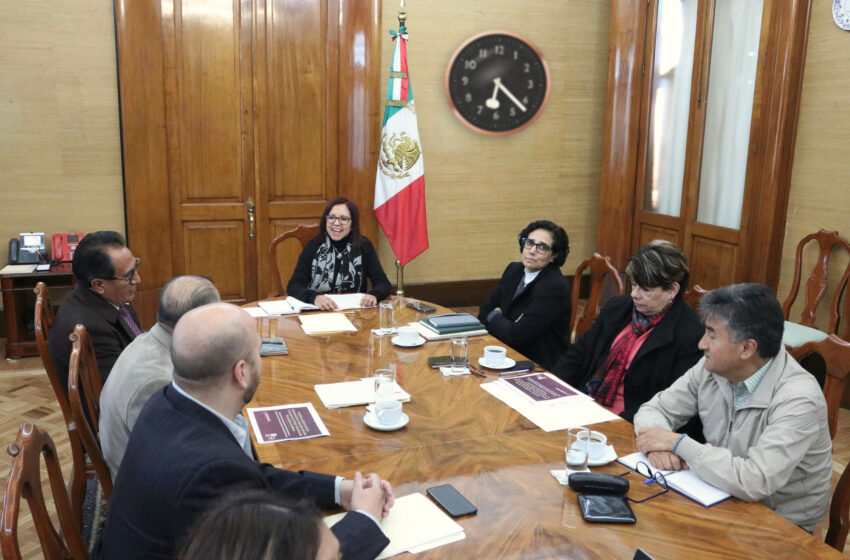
6h22
